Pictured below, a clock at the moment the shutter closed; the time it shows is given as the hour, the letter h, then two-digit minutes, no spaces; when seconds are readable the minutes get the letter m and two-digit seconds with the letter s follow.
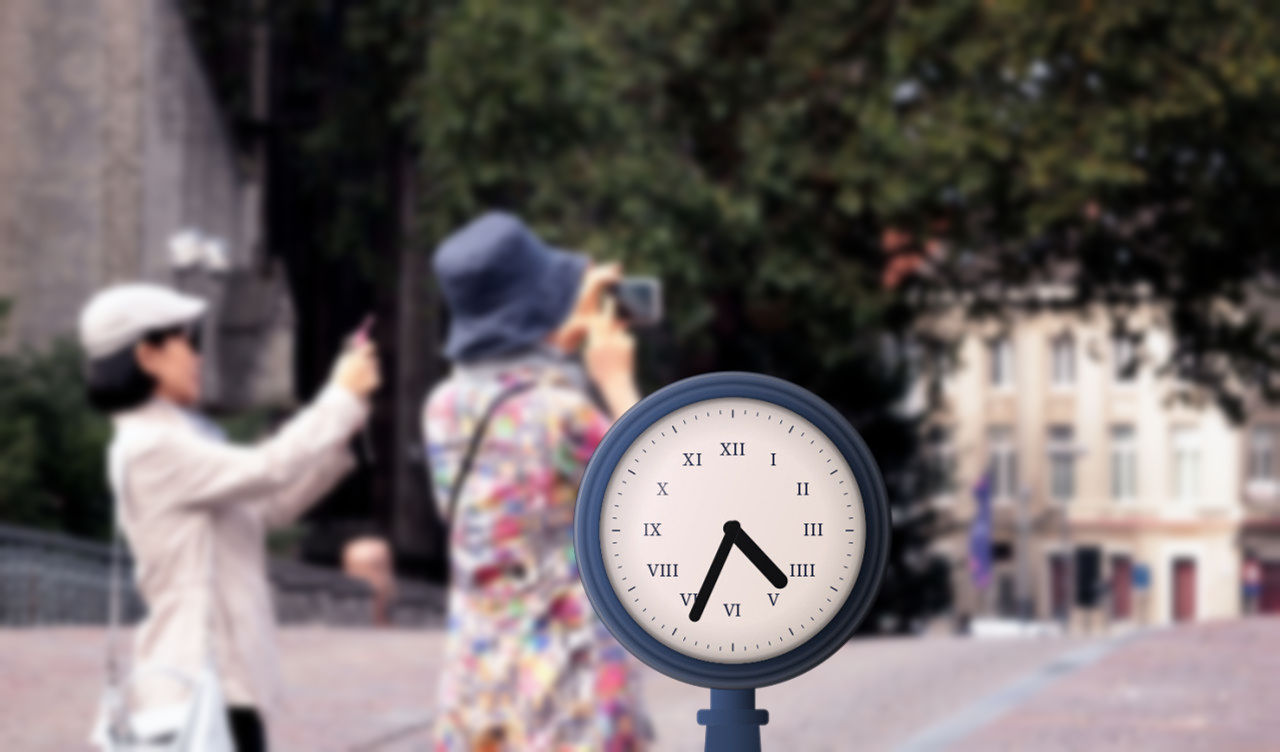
4h34
